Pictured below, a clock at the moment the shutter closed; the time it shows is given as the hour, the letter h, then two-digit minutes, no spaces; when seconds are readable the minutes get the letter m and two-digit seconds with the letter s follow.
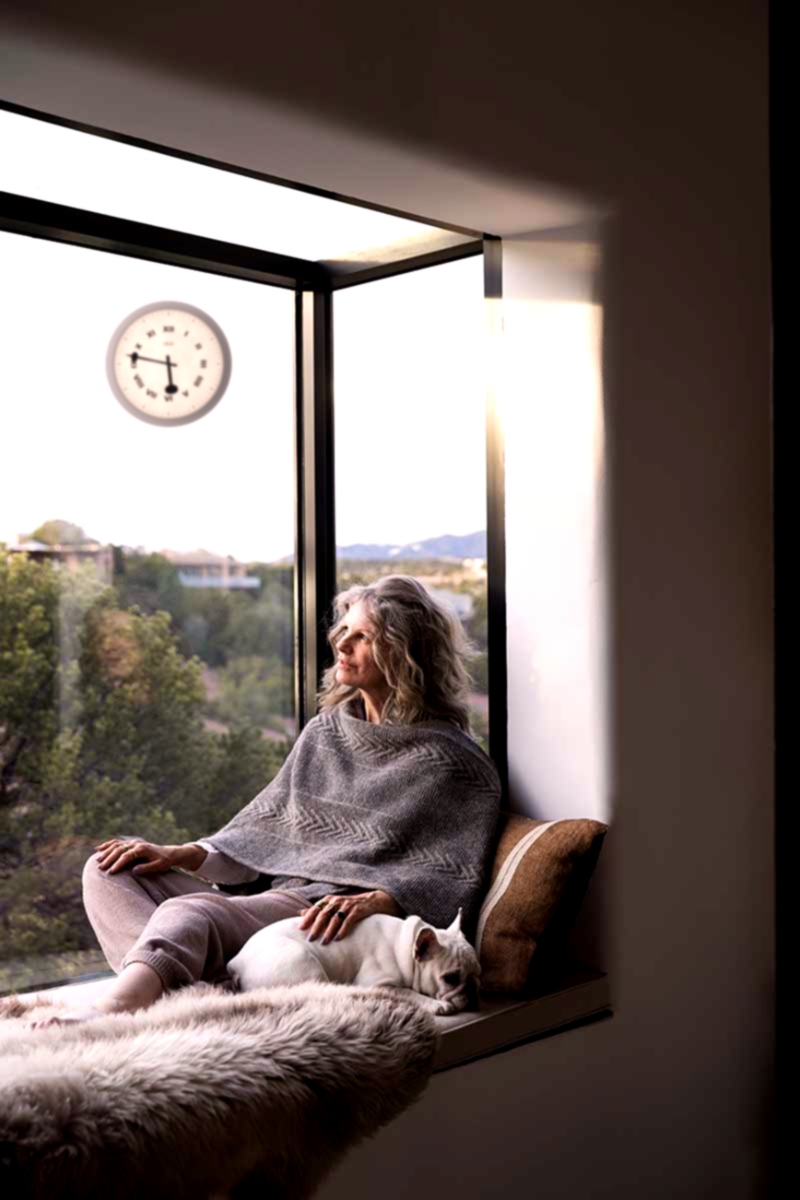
5h47
